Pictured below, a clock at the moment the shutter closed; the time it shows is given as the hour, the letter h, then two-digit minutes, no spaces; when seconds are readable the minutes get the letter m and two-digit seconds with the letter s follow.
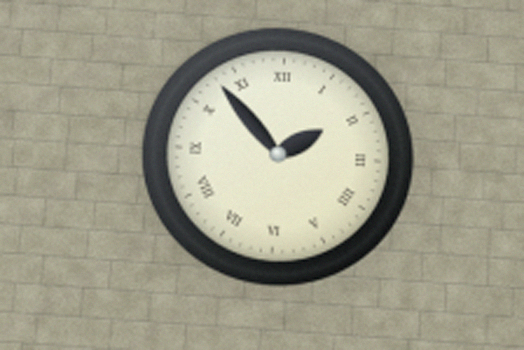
1h53
